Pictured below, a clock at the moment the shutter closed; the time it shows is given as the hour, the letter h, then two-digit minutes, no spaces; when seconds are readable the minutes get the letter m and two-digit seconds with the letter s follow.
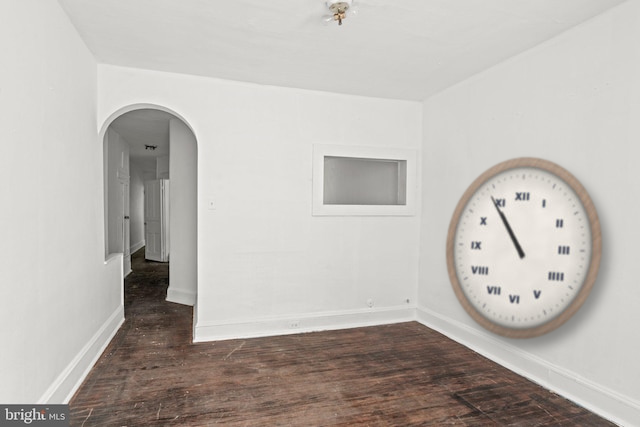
10h54
